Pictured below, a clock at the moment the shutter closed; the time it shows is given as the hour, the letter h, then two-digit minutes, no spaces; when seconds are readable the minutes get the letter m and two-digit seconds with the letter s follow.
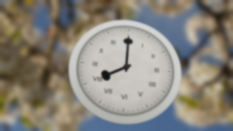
8h00
